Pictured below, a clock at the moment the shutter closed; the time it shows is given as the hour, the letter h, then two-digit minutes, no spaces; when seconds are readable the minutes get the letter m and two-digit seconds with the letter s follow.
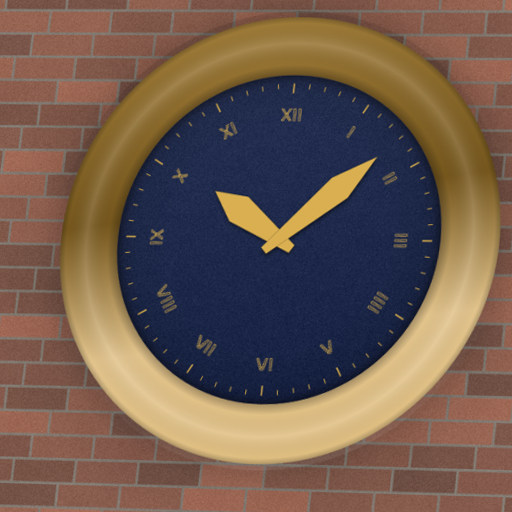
10h08
